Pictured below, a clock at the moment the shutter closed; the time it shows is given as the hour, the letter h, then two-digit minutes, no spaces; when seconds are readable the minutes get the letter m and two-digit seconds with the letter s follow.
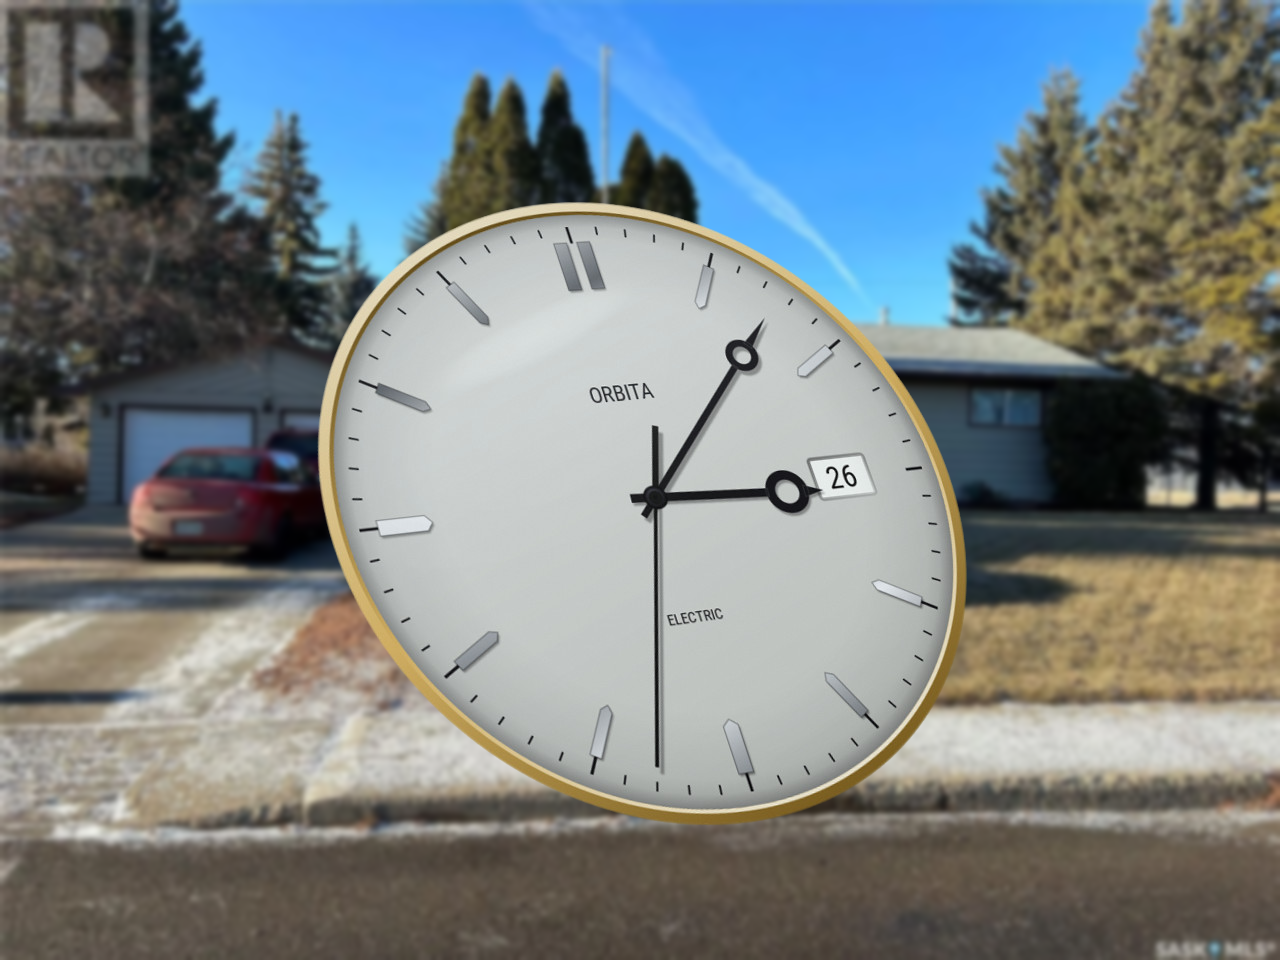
3h07m33s
